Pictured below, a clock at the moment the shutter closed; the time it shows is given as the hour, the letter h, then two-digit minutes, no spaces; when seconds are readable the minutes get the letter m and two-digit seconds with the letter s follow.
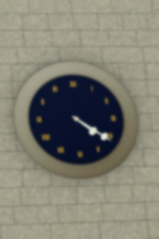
4h21
